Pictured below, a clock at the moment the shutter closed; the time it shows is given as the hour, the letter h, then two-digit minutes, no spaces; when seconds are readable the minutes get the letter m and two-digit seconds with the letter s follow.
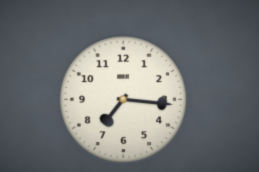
7h16
